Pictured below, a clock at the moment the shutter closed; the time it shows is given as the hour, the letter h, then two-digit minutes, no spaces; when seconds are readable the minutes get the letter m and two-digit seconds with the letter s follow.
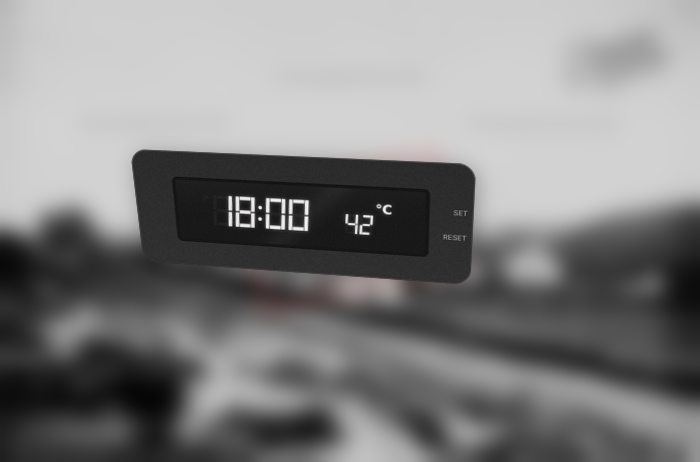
18h00
